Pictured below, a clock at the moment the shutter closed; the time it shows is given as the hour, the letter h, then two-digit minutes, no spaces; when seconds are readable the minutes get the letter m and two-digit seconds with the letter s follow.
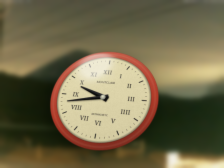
9h43
